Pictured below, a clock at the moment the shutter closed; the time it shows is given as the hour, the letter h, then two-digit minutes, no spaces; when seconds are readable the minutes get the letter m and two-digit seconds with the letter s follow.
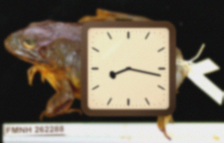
8h17
